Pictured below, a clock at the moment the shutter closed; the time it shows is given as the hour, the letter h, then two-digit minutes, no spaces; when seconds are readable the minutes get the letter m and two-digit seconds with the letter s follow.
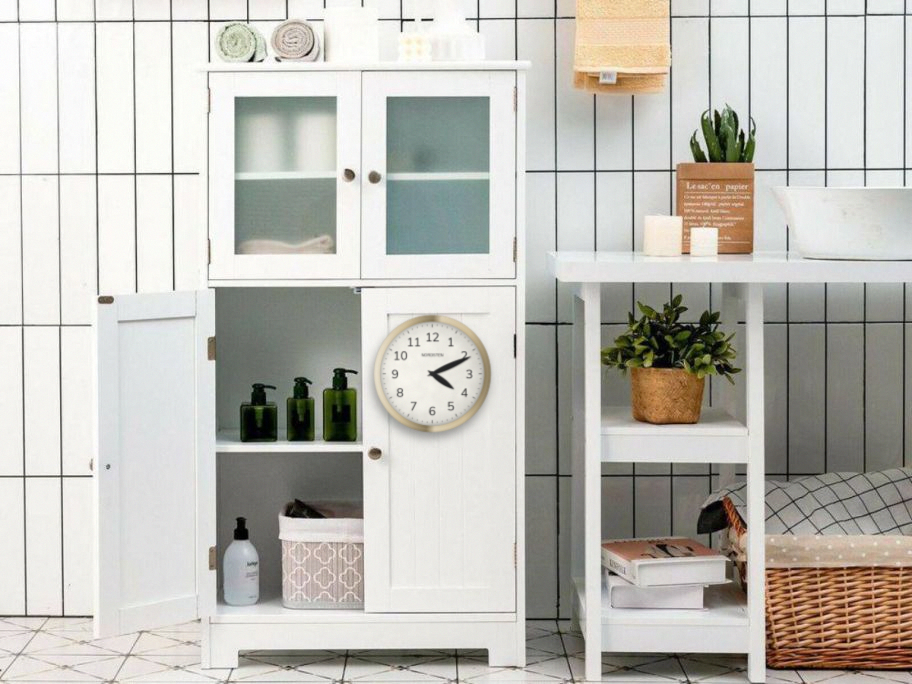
4h11
